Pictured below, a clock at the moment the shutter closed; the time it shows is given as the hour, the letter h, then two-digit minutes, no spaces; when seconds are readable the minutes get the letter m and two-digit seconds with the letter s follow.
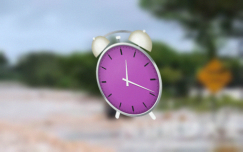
12h19
